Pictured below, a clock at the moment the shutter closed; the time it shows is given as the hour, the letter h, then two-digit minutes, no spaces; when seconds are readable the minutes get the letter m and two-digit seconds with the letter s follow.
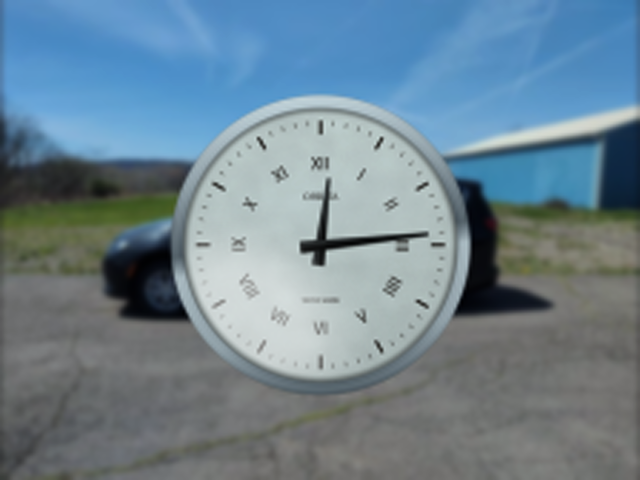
12h14
